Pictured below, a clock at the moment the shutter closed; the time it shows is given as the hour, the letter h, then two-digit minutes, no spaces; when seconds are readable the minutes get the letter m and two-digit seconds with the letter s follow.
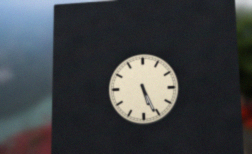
5h26
